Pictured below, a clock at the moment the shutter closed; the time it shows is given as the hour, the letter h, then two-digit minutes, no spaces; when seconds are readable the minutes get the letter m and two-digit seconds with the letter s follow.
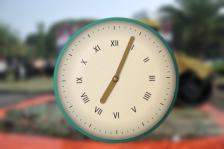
7h04
